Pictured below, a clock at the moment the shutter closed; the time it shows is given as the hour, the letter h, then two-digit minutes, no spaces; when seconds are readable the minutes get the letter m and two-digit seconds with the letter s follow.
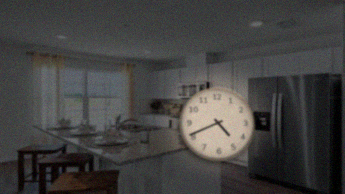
4h41
